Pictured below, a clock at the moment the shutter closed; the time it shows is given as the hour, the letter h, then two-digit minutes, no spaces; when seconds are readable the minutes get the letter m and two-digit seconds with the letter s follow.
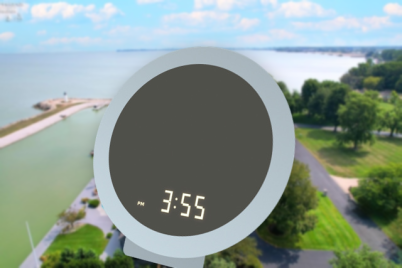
3h55
